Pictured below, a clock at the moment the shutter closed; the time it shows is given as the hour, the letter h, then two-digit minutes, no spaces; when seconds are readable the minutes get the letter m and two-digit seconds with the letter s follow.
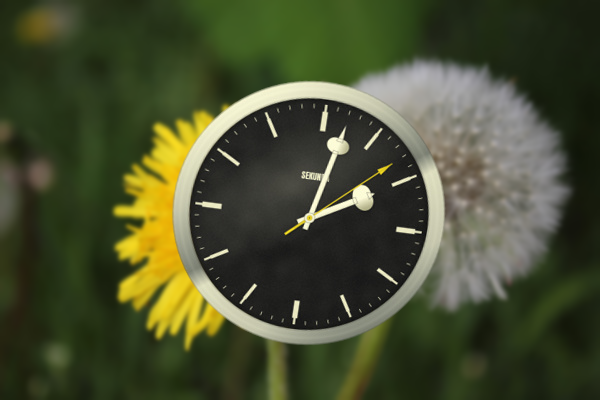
2h02m08s
